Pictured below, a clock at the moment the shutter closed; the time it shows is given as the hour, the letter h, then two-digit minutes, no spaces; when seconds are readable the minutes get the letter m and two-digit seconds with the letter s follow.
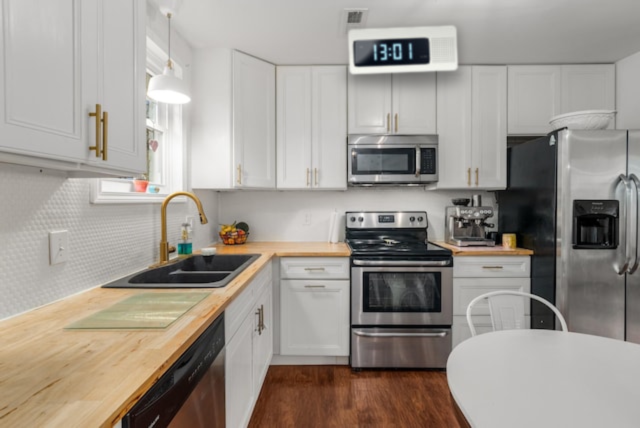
13h01
